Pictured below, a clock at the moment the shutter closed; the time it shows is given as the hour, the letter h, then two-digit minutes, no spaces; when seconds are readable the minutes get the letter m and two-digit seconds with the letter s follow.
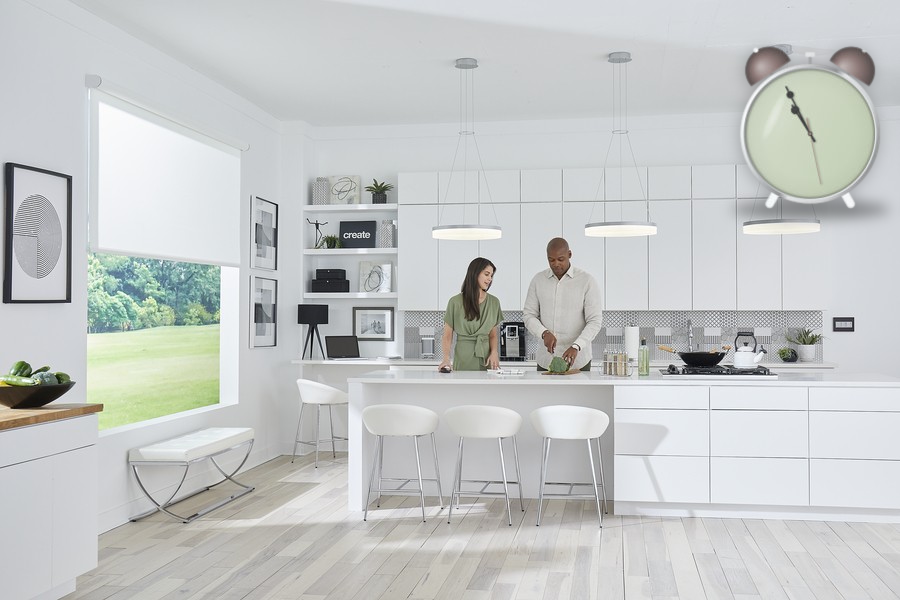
10h55m28s
